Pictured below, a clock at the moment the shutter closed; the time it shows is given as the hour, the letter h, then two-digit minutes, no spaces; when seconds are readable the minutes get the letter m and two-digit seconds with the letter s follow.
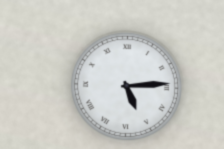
5h14
